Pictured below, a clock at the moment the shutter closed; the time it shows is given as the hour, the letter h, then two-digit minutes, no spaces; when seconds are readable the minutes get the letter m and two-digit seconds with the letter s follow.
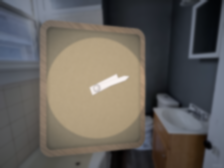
2h12
